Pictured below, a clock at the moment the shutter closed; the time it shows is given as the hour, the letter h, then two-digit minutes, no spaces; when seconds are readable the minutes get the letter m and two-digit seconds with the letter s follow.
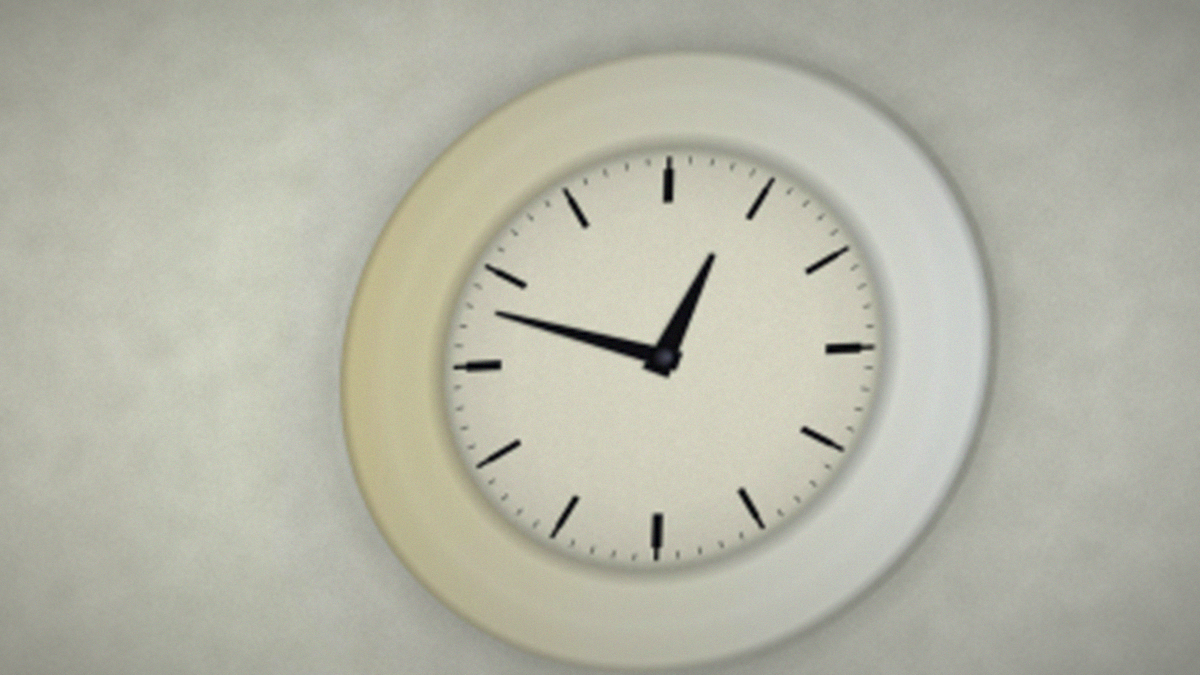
12h48
